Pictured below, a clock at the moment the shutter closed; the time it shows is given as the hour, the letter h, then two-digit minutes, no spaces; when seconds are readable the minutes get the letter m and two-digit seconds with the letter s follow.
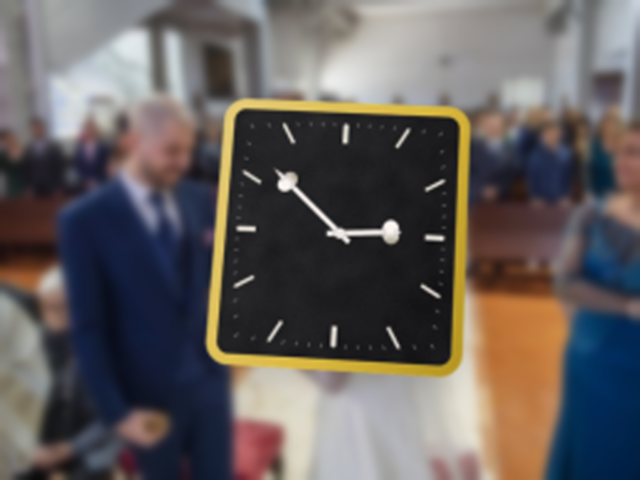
2h52
